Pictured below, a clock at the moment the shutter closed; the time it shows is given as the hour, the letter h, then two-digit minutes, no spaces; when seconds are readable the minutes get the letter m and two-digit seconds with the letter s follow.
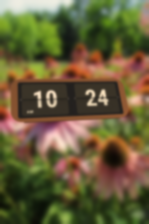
10h24
